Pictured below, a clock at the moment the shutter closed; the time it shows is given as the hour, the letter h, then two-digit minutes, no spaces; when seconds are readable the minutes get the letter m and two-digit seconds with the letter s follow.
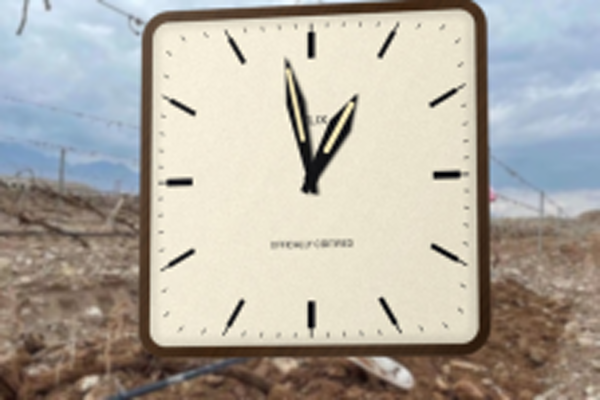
12h58
